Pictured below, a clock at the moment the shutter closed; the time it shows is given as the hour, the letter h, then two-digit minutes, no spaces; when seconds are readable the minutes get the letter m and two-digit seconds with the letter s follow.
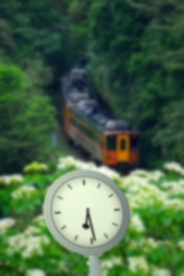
6h29
